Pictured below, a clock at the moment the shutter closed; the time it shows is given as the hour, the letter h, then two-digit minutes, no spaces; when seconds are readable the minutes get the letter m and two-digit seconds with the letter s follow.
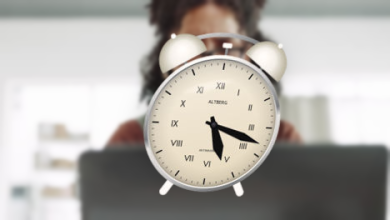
5h18
